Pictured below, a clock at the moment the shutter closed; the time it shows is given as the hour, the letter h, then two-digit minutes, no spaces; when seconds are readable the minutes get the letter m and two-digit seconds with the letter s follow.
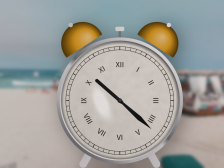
10h22
